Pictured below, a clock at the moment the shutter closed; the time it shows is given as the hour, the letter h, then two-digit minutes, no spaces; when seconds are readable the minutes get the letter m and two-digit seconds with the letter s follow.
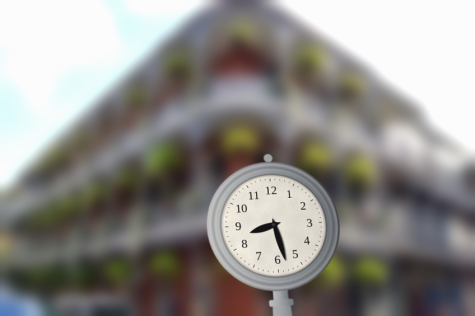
8h28
